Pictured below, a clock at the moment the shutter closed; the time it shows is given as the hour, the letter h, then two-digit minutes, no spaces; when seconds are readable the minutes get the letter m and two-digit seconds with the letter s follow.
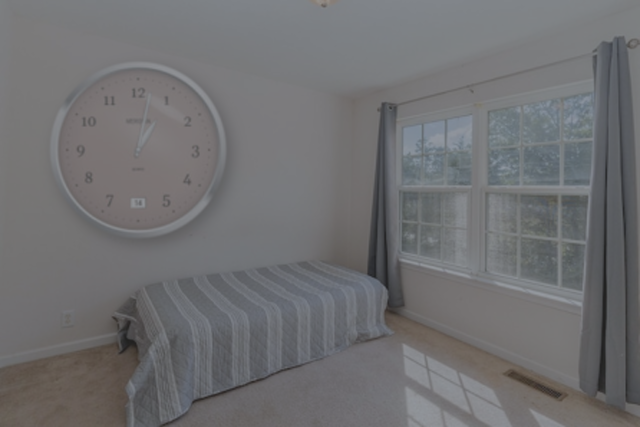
1h02
